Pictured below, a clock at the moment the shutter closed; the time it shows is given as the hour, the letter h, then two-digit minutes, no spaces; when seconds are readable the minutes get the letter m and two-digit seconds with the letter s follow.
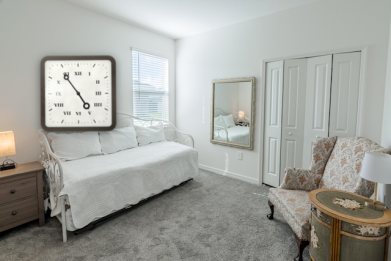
4h54
